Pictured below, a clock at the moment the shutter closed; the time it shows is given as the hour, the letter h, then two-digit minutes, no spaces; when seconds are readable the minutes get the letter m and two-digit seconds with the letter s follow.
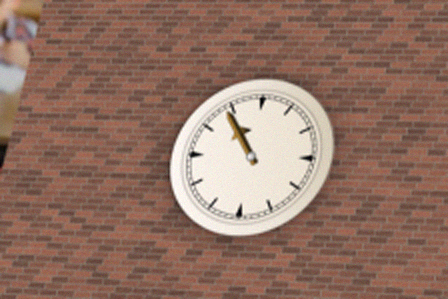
10h54
